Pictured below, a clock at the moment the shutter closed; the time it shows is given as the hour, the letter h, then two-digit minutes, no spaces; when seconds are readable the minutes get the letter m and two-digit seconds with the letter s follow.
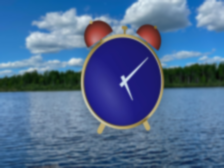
5h08
